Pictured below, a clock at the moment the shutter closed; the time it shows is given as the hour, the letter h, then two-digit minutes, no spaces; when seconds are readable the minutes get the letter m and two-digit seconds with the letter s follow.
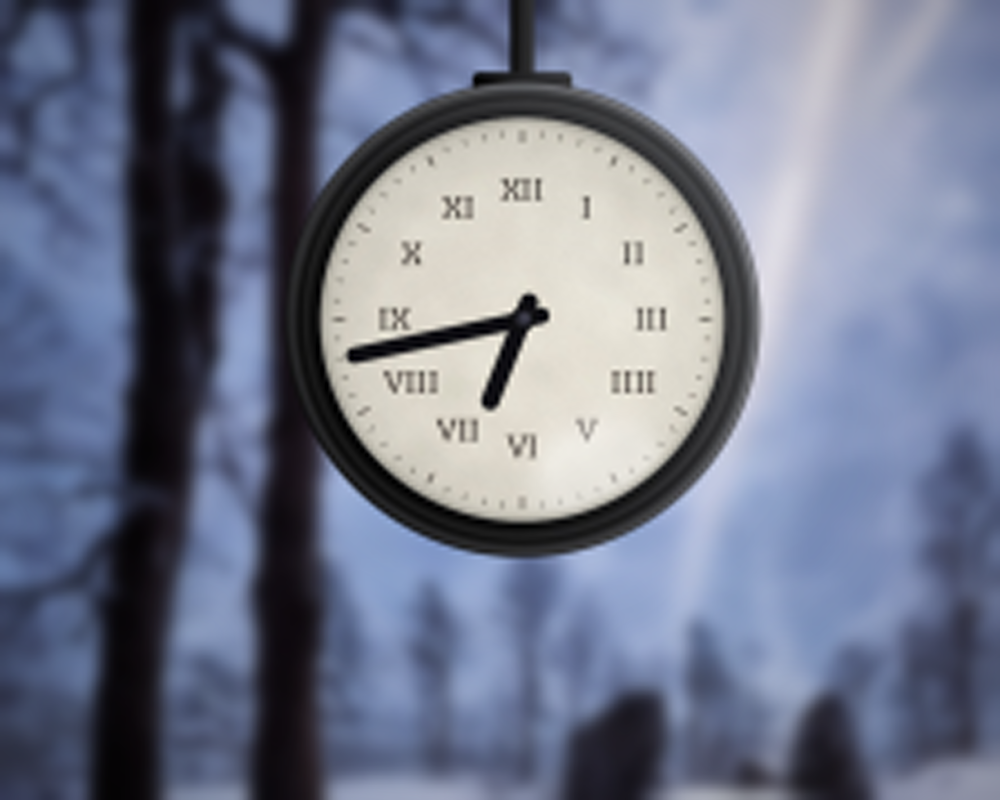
6h43
